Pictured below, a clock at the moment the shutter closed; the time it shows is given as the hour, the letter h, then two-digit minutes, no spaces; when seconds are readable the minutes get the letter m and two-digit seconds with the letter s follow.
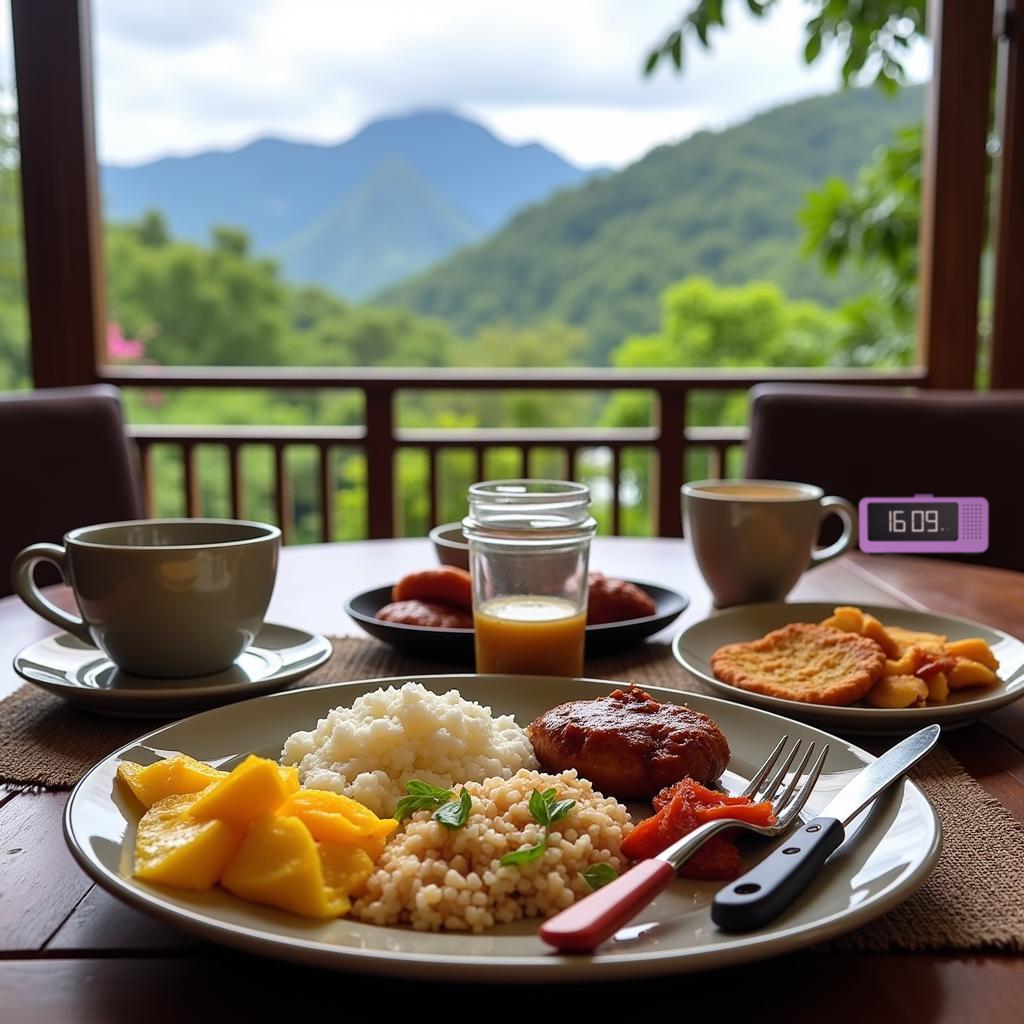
16h09
